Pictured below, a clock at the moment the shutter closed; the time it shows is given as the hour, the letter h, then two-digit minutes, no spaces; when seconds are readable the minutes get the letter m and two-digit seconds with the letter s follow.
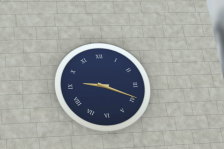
9h19
